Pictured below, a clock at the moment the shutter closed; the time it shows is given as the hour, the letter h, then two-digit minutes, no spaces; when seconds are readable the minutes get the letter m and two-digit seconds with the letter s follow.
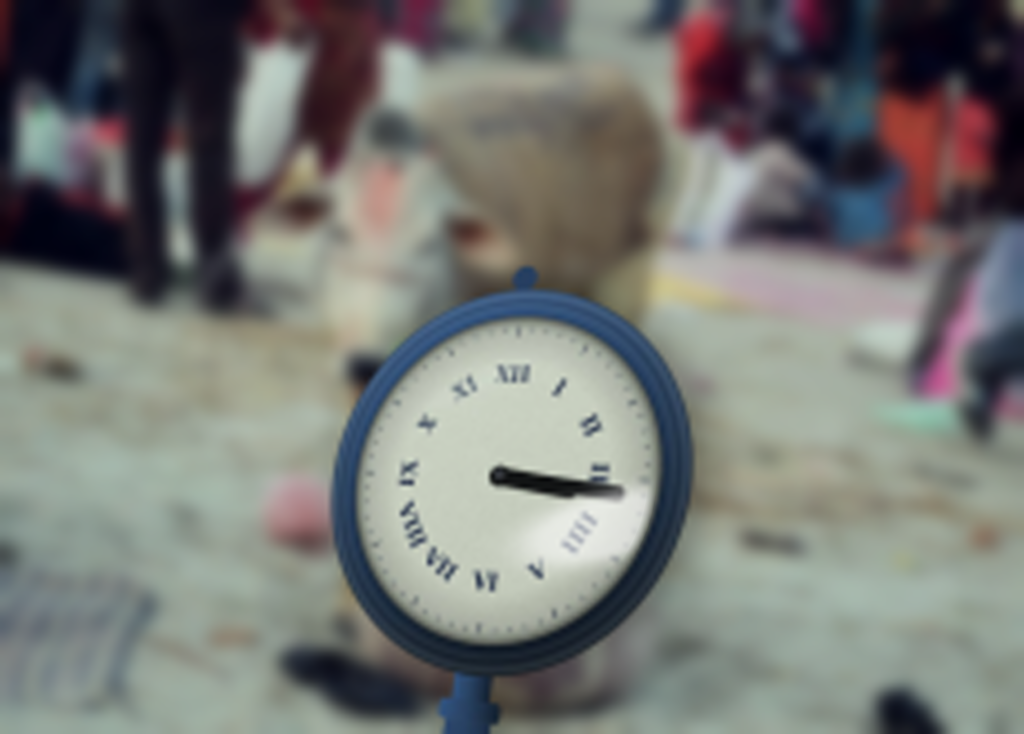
3h16
